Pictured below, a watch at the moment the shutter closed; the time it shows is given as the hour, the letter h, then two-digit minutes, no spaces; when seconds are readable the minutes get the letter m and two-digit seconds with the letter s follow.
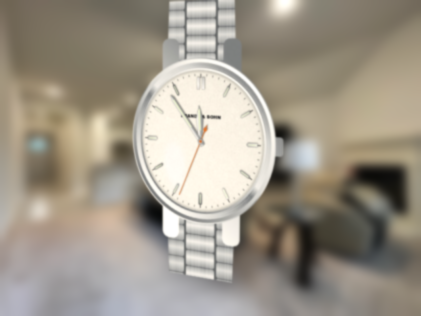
11h53m34s
